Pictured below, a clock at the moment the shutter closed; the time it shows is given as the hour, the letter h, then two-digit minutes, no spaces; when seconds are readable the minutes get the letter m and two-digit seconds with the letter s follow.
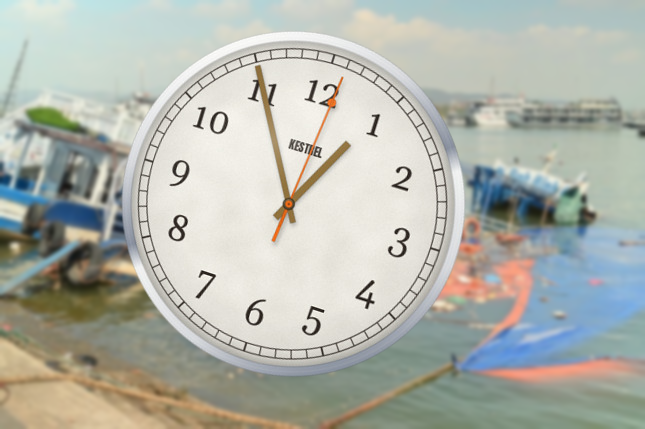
12h55m01s
